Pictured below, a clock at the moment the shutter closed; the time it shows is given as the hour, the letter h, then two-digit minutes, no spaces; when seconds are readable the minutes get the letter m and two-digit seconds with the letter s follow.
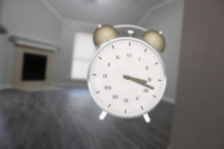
3h18
